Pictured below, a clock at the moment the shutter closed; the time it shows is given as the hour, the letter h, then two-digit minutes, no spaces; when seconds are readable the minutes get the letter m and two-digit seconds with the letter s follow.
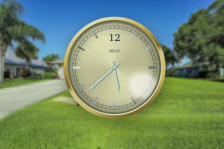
5h38
